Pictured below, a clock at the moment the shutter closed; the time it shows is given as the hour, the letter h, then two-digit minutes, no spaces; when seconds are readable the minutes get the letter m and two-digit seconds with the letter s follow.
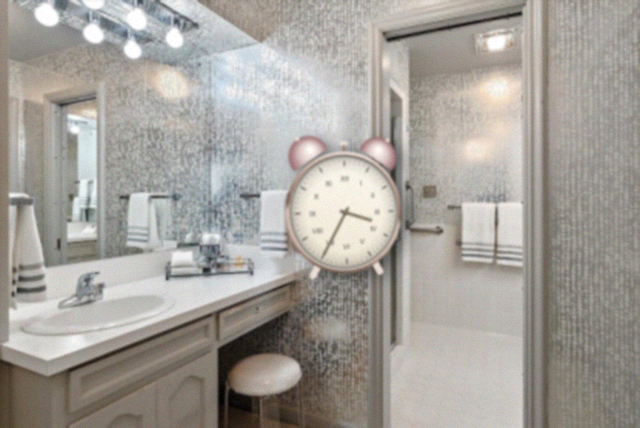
3h35
